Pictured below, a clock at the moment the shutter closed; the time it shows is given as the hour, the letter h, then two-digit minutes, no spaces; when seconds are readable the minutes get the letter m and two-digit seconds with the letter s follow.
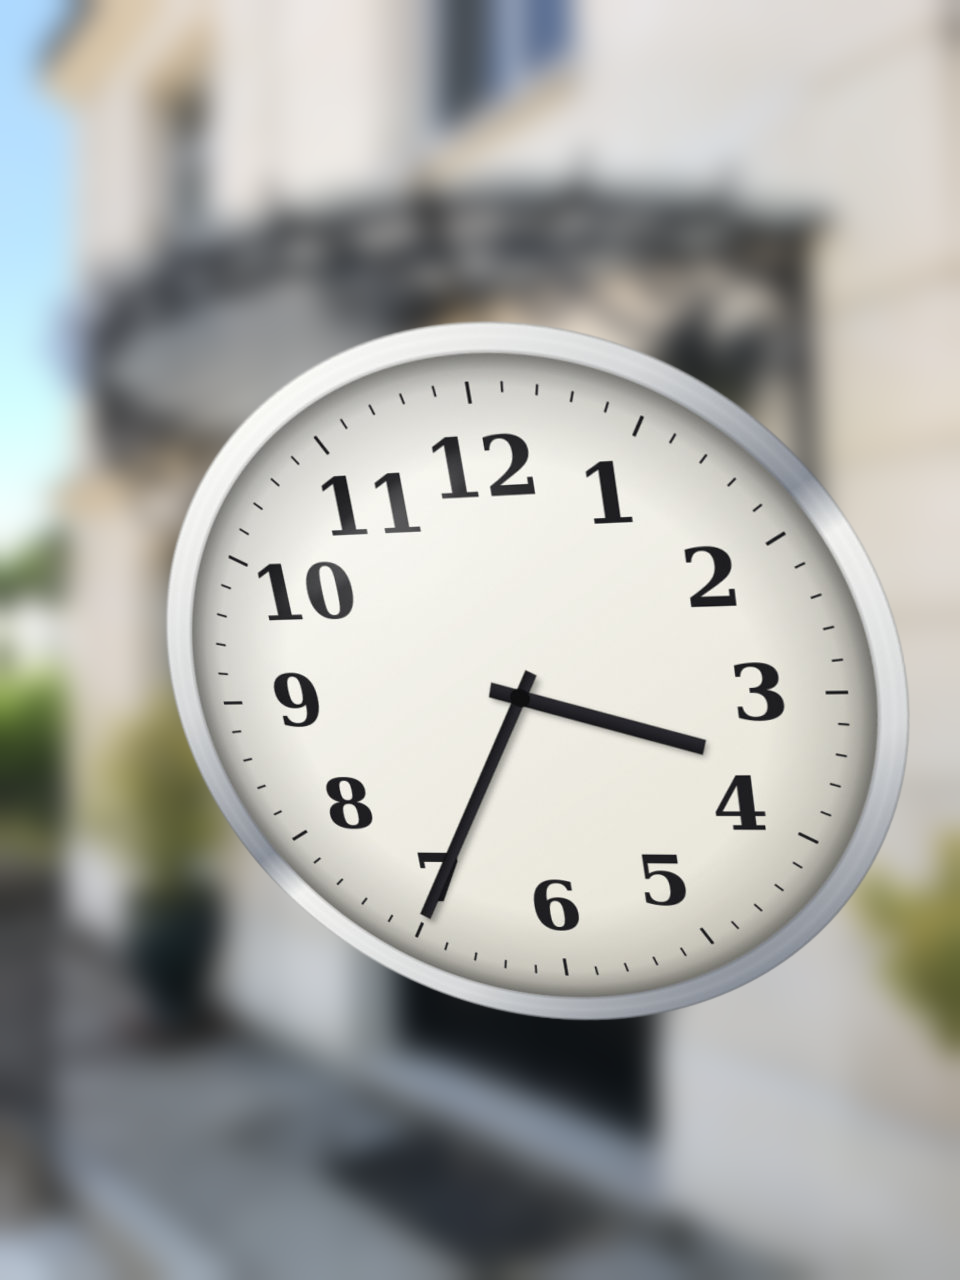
3h35
